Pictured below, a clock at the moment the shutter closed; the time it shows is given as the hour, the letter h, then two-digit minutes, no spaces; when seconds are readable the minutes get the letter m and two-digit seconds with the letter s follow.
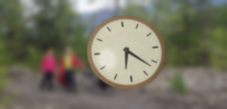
6h22
